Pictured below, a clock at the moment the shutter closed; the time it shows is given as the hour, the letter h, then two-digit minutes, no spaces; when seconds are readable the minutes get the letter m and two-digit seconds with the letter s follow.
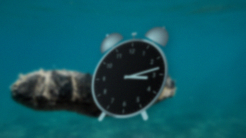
3h13
